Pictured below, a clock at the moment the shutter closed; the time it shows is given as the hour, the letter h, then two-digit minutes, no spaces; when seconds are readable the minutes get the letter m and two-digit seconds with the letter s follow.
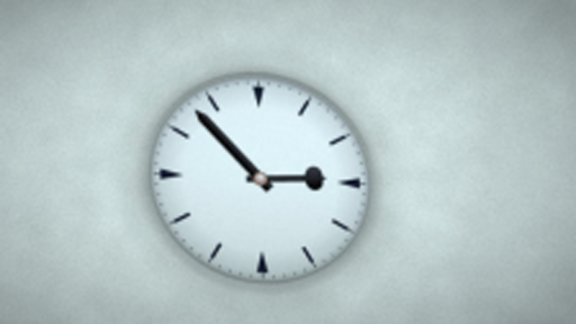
2h53
